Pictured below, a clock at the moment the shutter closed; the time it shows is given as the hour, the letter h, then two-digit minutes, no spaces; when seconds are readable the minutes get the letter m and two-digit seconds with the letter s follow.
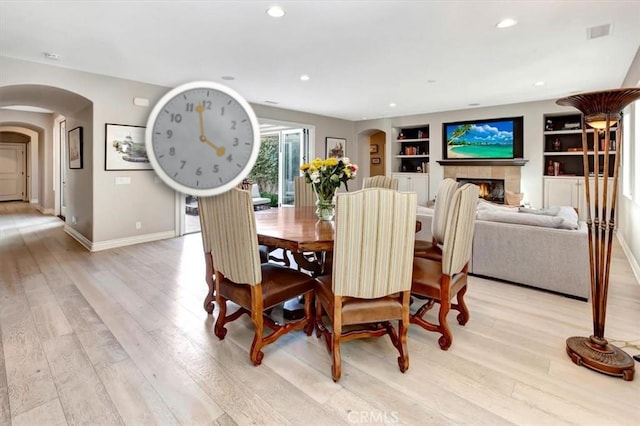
3h58
